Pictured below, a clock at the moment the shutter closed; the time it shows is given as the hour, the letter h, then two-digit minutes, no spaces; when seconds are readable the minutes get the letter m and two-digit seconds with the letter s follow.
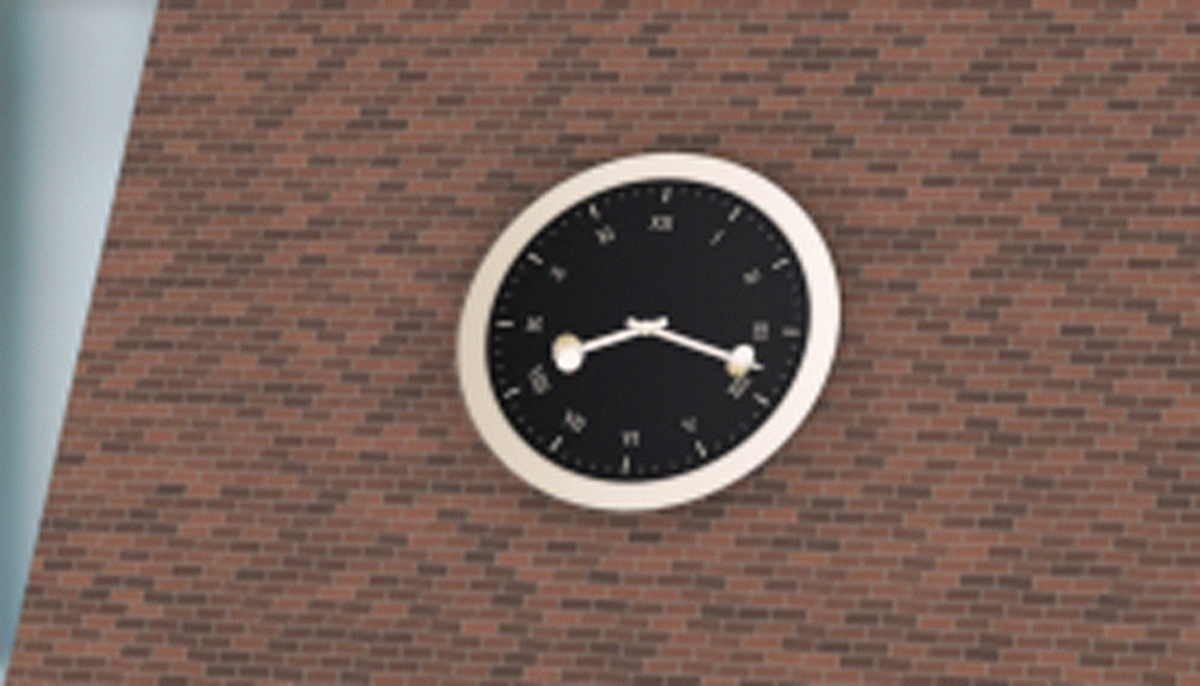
8h18
